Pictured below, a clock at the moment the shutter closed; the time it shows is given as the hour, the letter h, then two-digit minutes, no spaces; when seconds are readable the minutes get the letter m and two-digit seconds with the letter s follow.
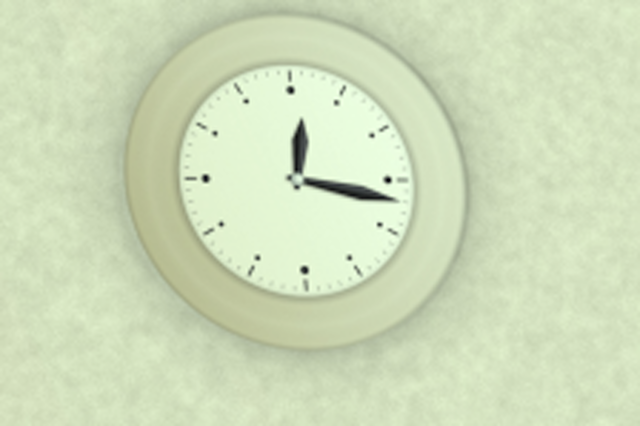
12h17
